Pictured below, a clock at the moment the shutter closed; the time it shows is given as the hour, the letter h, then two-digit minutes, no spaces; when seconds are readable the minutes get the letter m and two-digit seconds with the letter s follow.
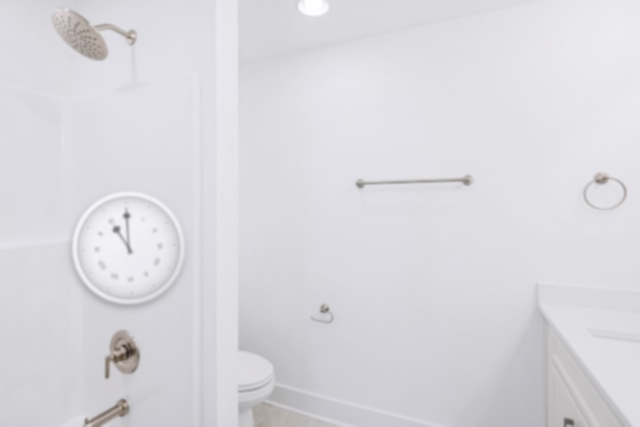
11h00
